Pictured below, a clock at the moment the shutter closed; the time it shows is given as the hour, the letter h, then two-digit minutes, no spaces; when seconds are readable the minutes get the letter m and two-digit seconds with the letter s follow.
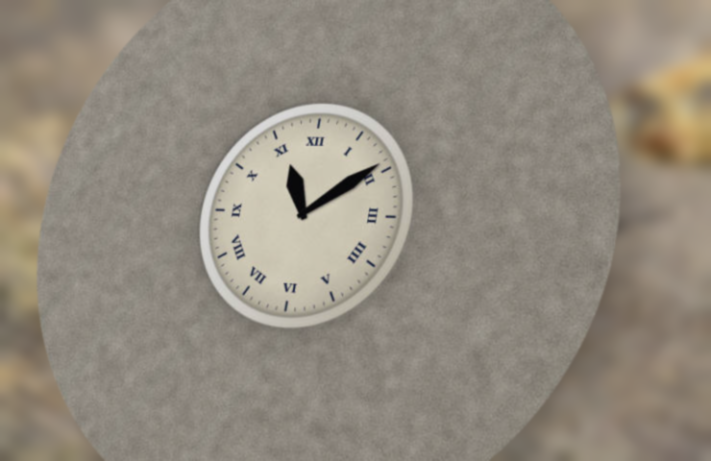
11h09
